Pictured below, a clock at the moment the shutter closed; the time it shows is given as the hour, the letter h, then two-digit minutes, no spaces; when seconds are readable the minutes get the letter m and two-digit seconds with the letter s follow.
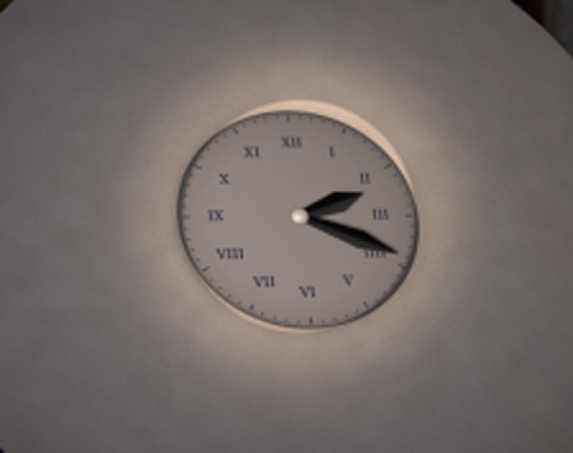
2h19
